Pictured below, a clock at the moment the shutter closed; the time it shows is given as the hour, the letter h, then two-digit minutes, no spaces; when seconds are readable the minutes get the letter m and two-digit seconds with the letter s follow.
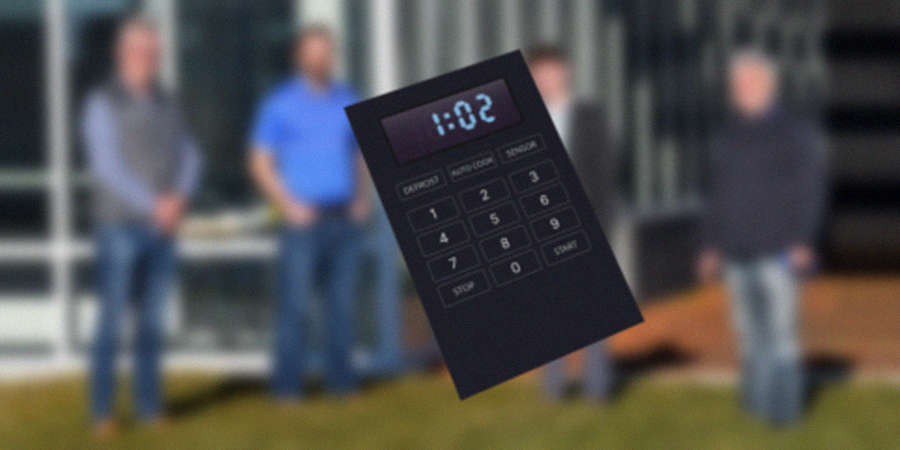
1h02
